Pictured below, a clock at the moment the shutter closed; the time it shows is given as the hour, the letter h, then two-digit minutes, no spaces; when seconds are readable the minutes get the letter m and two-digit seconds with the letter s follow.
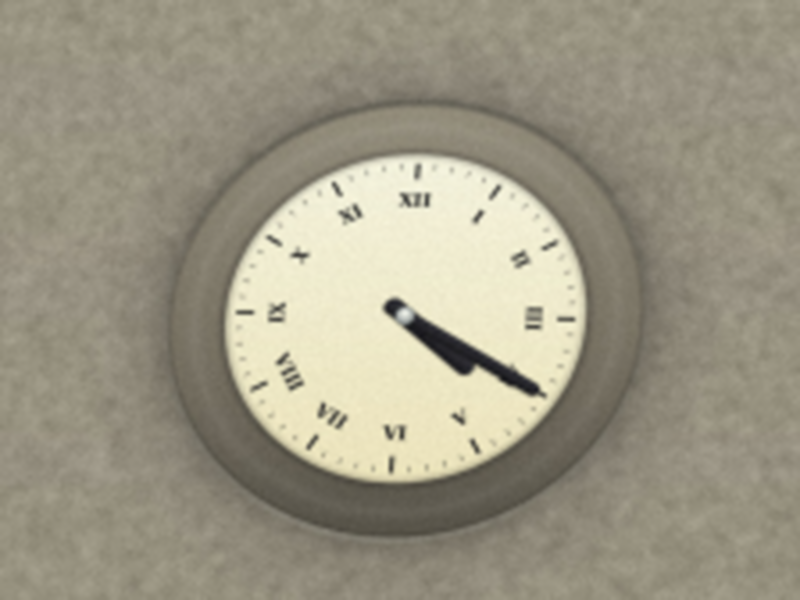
4h20
